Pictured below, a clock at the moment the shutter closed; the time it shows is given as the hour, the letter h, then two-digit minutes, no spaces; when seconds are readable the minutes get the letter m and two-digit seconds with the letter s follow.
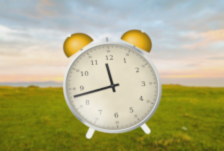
11h43
